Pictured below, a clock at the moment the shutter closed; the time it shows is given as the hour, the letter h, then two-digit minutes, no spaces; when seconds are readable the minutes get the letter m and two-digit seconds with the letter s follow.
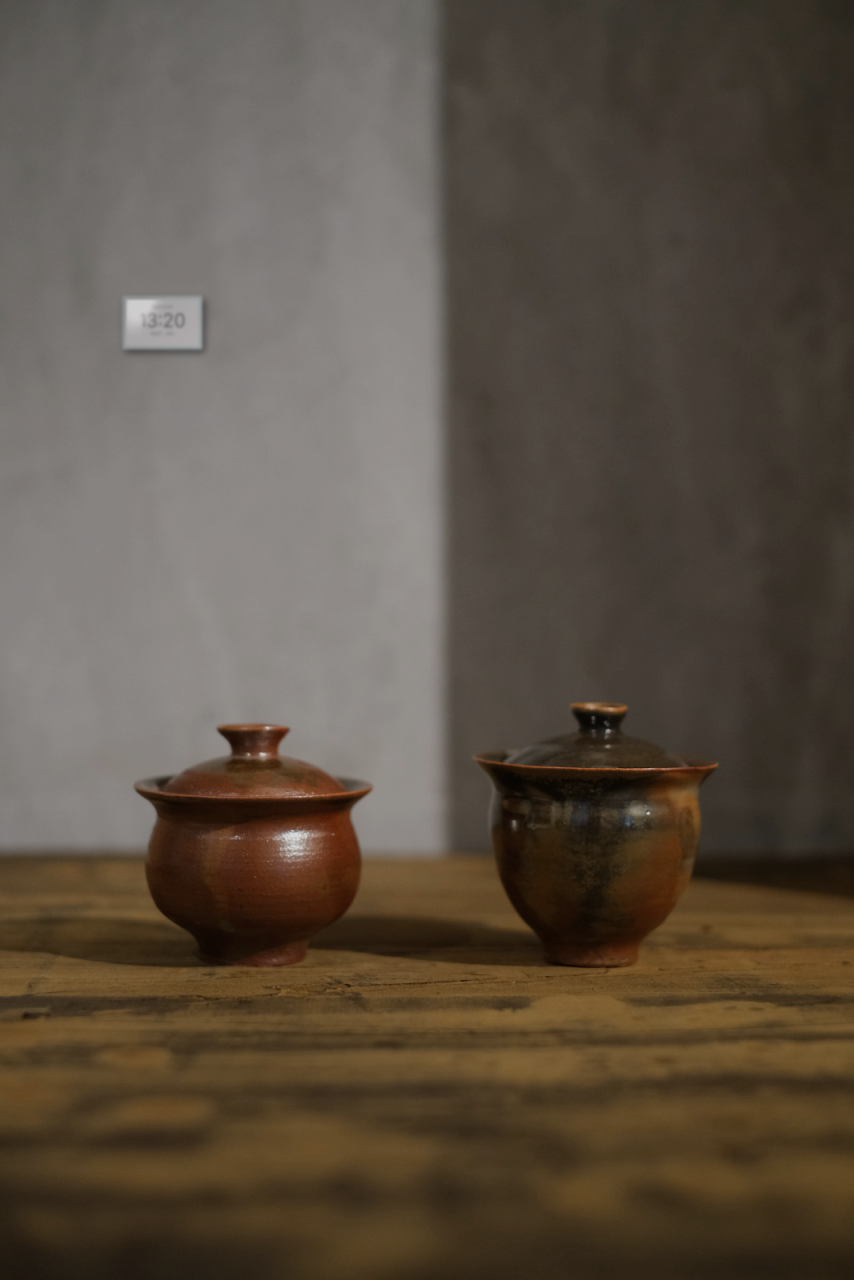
13h20
